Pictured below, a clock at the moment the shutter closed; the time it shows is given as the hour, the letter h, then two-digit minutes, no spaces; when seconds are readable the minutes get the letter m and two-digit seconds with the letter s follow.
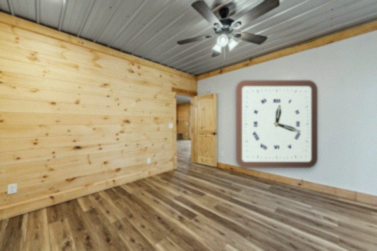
12h18
